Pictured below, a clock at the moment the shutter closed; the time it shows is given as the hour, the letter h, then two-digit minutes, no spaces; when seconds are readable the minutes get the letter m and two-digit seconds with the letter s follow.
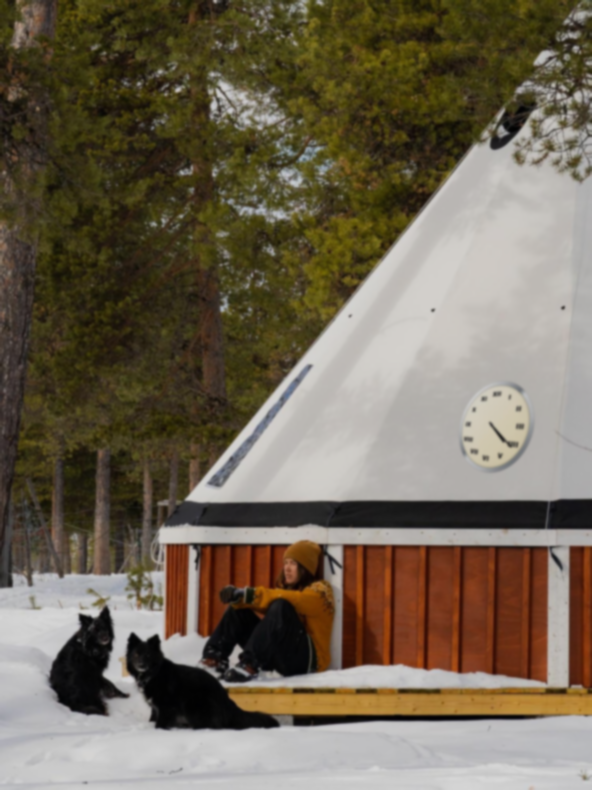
4h21
